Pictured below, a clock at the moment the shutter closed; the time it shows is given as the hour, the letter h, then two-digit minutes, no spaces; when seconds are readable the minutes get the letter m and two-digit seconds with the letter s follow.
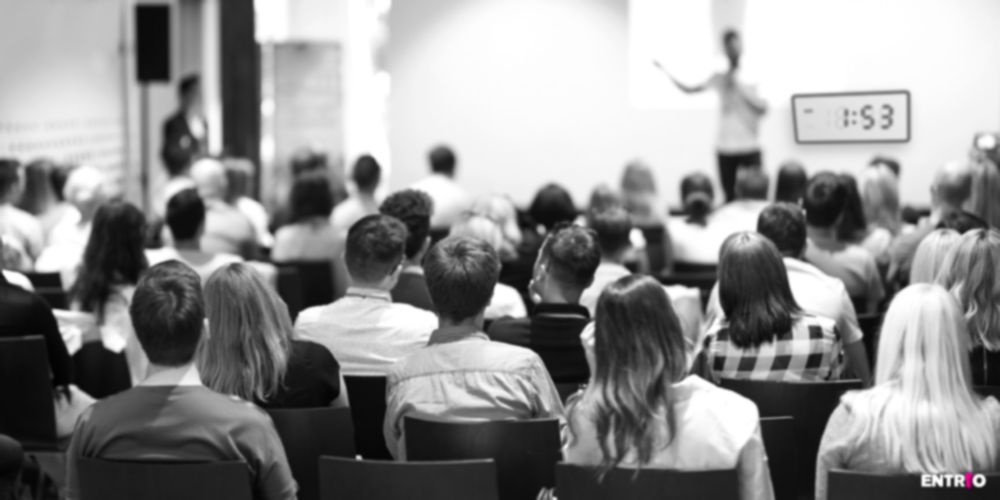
1h53
